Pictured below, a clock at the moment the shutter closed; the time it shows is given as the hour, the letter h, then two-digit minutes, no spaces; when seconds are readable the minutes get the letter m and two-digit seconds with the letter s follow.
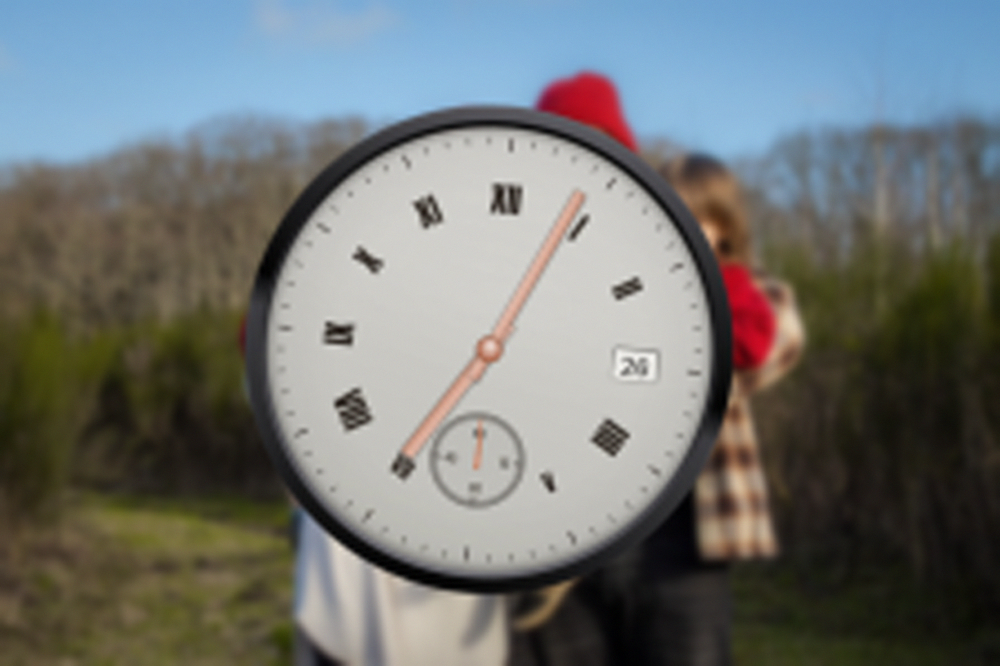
7h04
